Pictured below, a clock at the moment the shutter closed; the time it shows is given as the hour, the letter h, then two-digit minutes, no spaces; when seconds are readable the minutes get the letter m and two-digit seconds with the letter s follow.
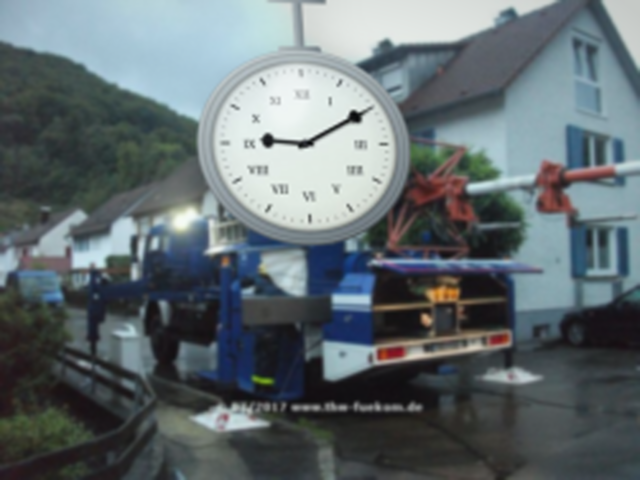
9h10
